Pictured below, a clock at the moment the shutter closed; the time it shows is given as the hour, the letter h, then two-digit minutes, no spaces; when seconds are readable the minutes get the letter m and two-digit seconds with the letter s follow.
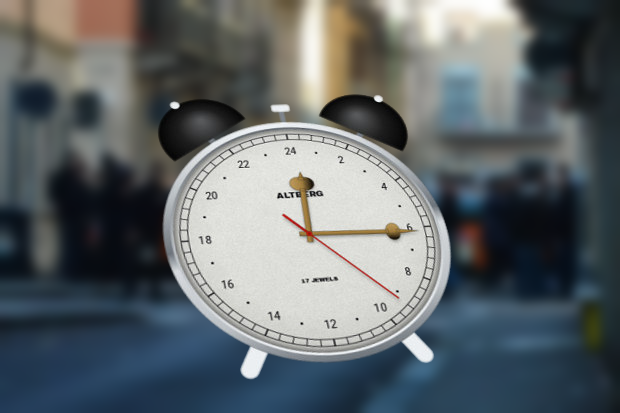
0h15m23s
